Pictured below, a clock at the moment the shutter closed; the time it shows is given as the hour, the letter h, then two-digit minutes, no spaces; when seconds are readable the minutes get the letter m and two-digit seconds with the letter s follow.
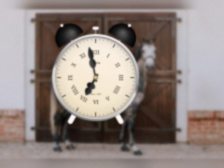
6h58
